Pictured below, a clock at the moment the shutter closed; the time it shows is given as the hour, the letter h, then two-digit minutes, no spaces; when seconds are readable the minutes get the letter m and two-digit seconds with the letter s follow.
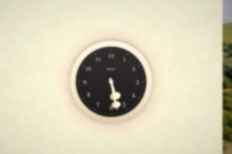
5h28
